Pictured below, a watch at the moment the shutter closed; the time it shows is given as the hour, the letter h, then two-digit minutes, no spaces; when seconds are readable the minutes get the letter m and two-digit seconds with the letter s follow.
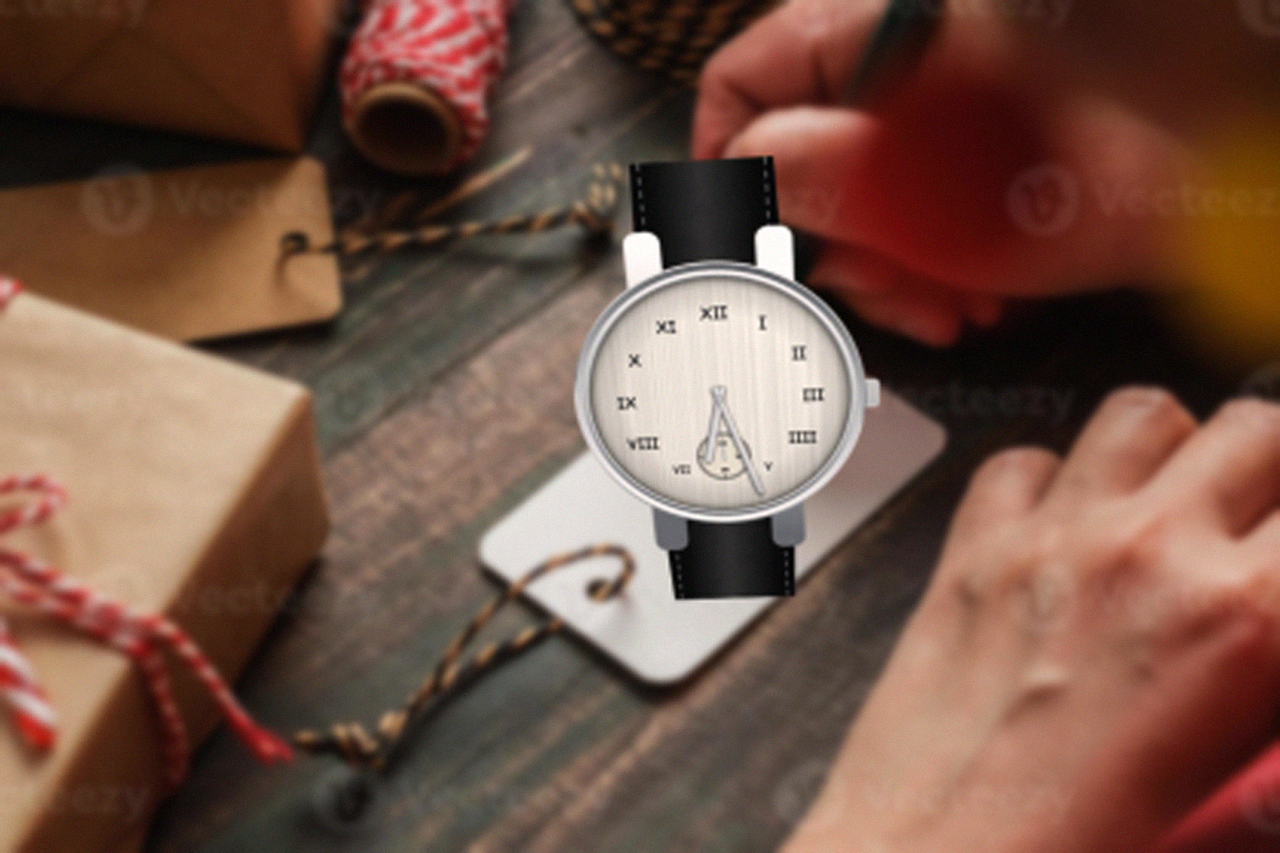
6h27
